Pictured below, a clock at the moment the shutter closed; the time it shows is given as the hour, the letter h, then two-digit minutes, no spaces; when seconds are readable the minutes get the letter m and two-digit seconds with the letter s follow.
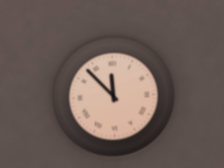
11h53
